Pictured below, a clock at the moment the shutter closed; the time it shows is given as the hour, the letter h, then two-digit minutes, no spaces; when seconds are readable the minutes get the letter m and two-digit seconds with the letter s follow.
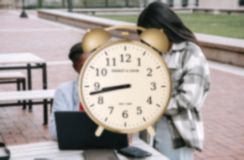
8h43
